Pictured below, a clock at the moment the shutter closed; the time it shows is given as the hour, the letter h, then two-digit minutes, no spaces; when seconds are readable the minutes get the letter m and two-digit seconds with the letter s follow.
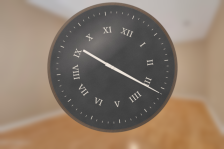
9h16
